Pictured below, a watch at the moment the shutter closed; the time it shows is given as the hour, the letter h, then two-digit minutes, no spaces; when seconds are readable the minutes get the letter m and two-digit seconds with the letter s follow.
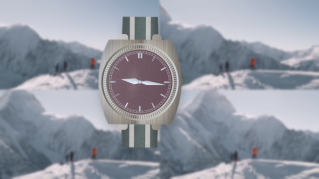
9h16
